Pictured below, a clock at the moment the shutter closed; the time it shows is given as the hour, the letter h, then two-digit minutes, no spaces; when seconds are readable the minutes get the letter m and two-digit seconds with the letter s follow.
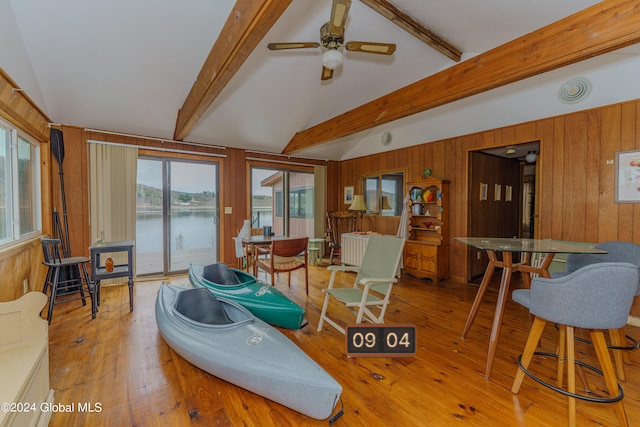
9h04
